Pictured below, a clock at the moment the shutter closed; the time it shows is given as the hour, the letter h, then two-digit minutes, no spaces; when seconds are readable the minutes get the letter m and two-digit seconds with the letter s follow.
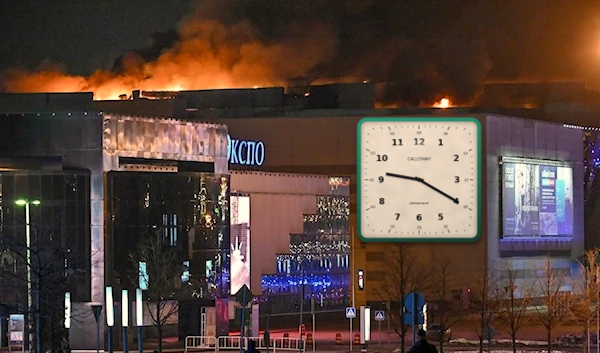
9h20
